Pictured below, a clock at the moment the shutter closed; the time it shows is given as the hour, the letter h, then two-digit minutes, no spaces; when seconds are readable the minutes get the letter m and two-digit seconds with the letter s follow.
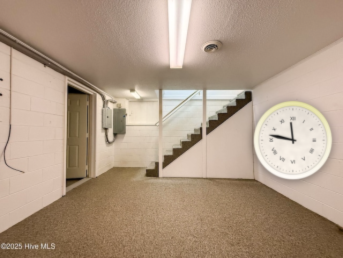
11h47
